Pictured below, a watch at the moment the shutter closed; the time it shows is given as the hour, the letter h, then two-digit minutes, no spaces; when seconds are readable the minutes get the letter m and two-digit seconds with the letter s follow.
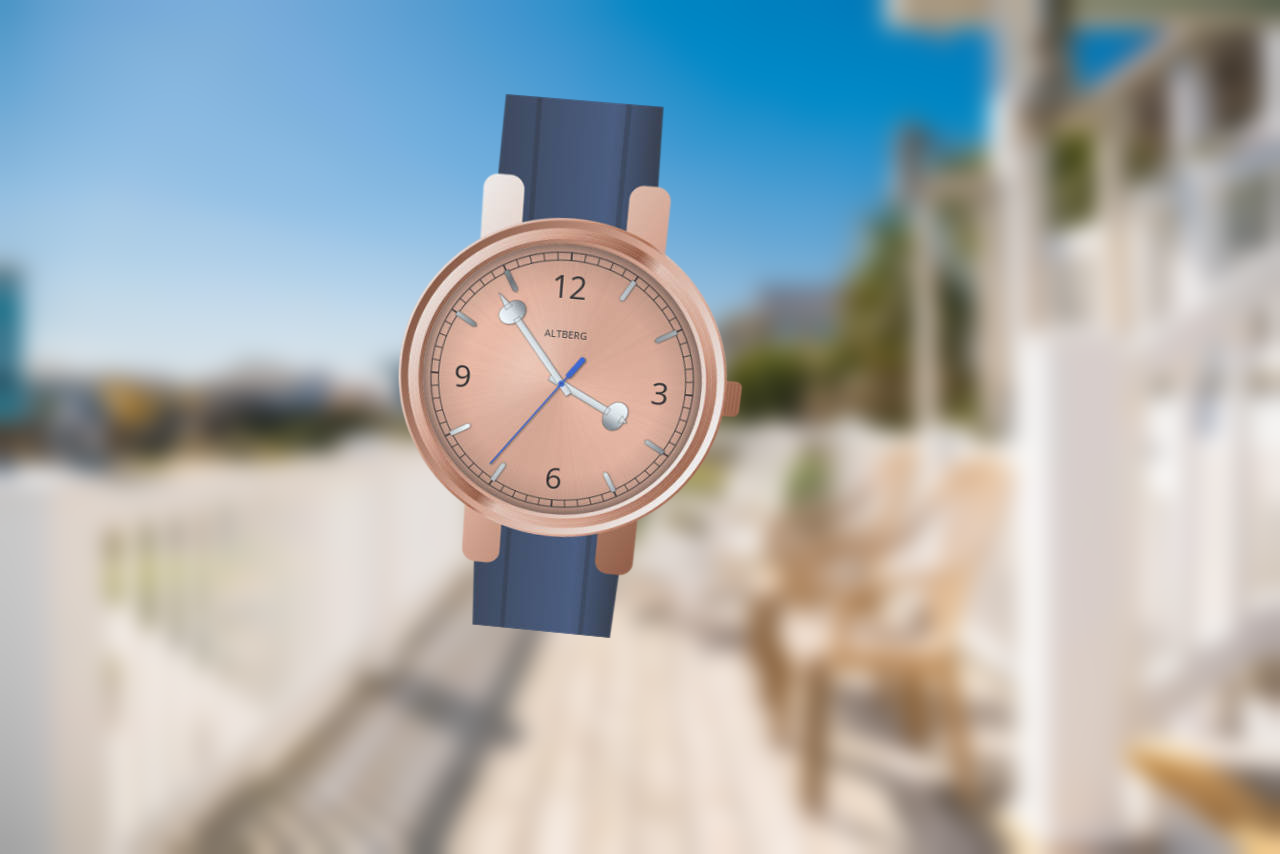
3h53m36s
